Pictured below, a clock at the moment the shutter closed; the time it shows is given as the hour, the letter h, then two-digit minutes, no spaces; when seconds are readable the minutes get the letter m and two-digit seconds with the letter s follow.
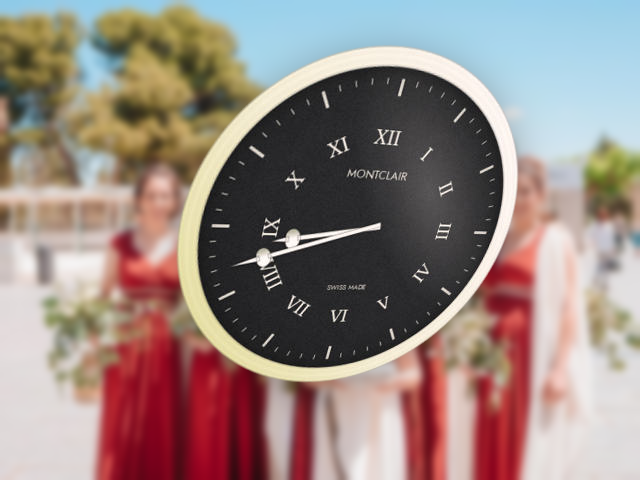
8h42
